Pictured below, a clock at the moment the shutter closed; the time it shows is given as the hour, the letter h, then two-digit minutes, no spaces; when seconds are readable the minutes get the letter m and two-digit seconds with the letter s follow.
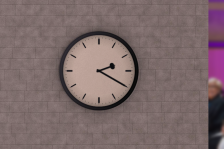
2h20
